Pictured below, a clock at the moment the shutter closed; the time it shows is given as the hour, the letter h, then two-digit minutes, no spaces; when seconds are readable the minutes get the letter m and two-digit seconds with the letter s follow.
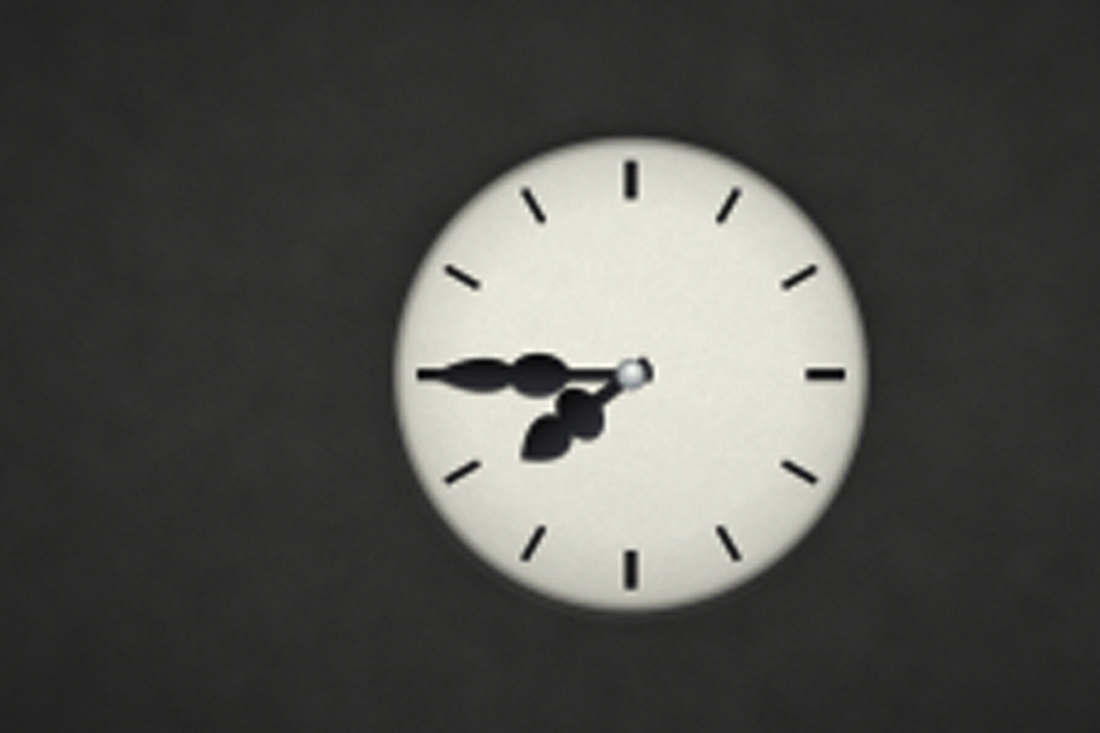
7h45
